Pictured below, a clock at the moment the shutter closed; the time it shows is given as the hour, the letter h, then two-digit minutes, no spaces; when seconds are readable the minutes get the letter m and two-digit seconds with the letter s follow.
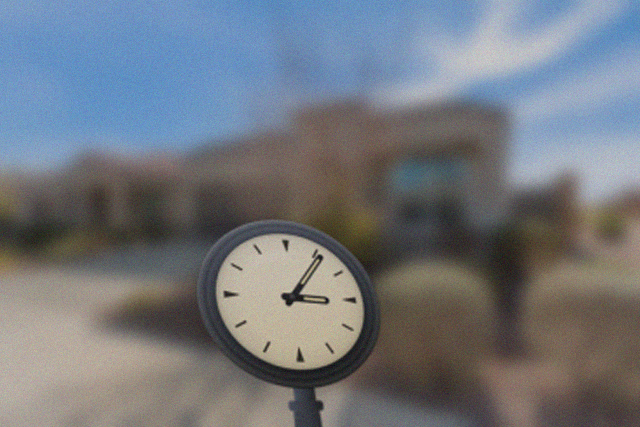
3h06
